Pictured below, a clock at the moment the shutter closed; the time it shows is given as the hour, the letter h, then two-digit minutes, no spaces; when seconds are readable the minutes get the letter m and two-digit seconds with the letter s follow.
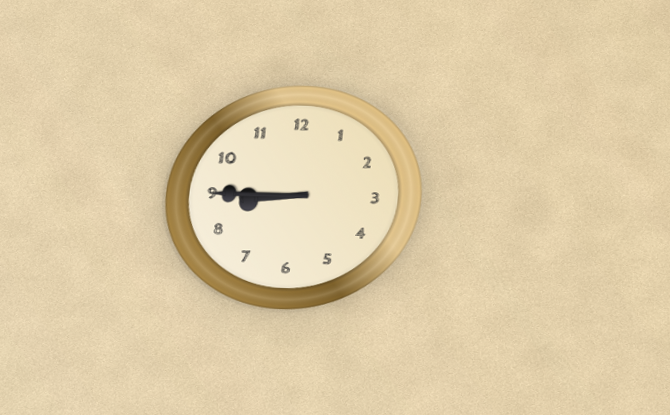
8h45
